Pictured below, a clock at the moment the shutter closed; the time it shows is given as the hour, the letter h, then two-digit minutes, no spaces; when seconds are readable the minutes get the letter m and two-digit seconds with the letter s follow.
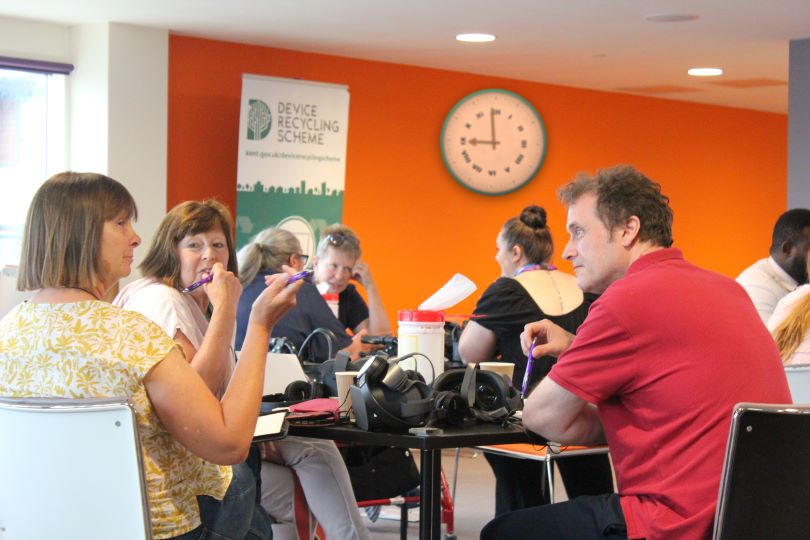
8h59
